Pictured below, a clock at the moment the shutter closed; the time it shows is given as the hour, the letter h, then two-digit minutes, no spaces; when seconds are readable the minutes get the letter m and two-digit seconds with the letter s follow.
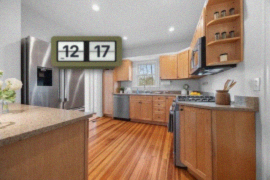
12h17
